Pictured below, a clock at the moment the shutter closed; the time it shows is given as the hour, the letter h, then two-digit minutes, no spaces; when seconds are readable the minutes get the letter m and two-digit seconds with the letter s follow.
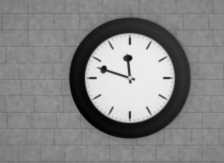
11h48
